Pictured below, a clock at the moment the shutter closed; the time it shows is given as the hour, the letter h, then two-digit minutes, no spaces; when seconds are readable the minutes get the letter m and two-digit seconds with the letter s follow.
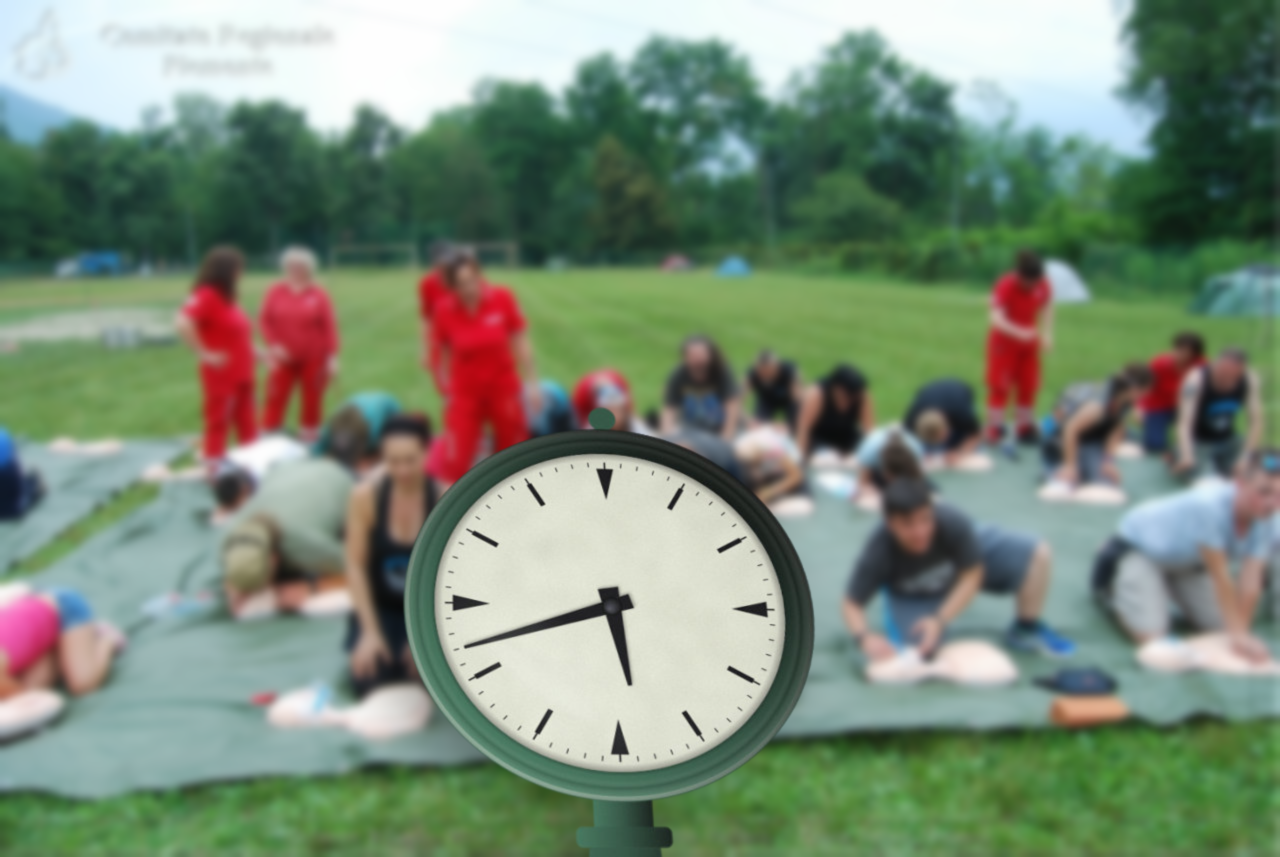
5h42
